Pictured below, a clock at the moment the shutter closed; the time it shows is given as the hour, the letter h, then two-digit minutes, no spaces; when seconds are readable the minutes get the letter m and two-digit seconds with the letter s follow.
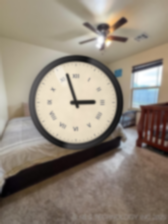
2h57
